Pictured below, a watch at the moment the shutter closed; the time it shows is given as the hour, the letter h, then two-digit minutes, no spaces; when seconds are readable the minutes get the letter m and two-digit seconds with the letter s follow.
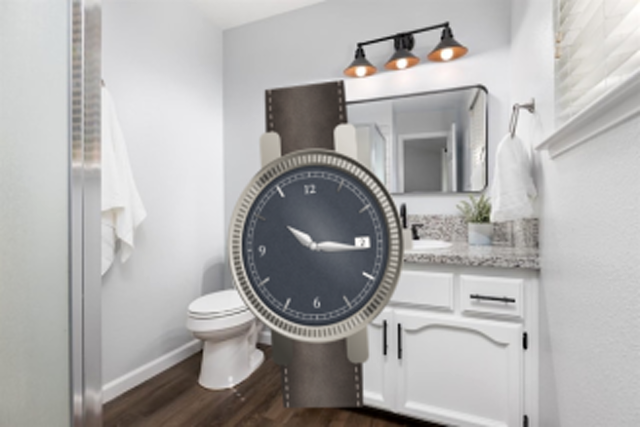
10h16
